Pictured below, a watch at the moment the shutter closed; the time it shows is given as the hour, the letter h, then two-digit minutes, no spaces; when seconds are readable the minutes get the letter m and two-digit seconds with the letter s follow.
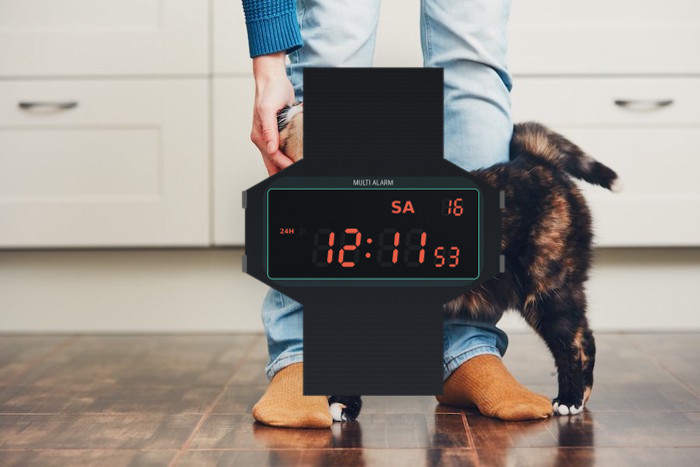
12h11m53s
